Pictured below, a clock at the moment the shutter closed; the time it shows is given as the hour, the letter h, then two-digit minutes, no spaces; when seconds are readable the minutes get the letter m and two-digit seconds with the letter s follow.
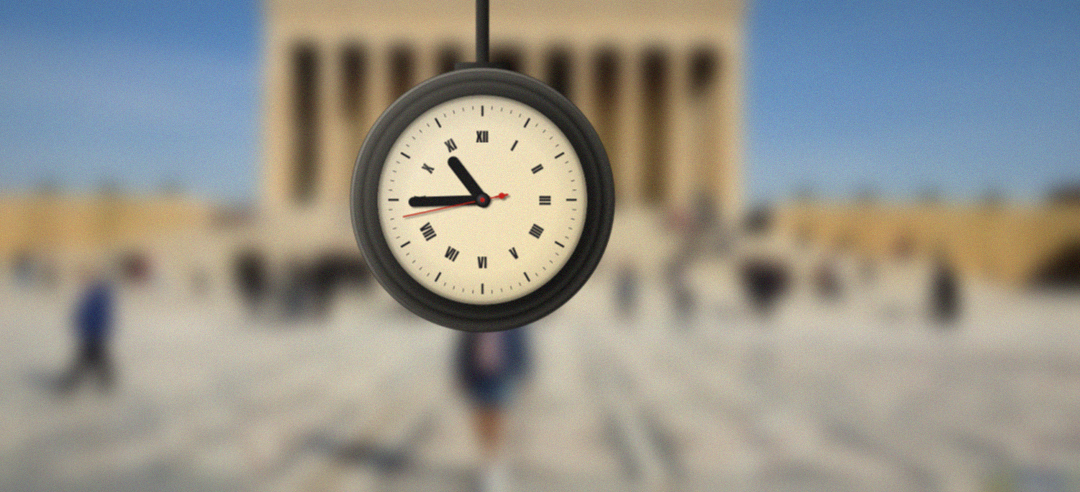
10h44m43s
